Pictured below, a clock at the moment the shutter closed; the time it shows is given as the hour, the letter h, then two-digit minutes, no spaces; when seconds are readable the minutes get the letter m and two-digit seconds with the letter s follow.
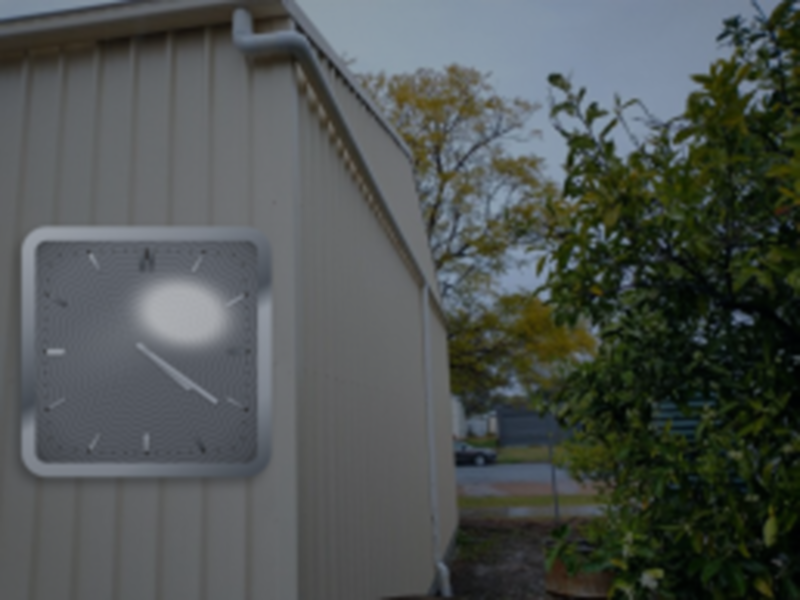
4h21
